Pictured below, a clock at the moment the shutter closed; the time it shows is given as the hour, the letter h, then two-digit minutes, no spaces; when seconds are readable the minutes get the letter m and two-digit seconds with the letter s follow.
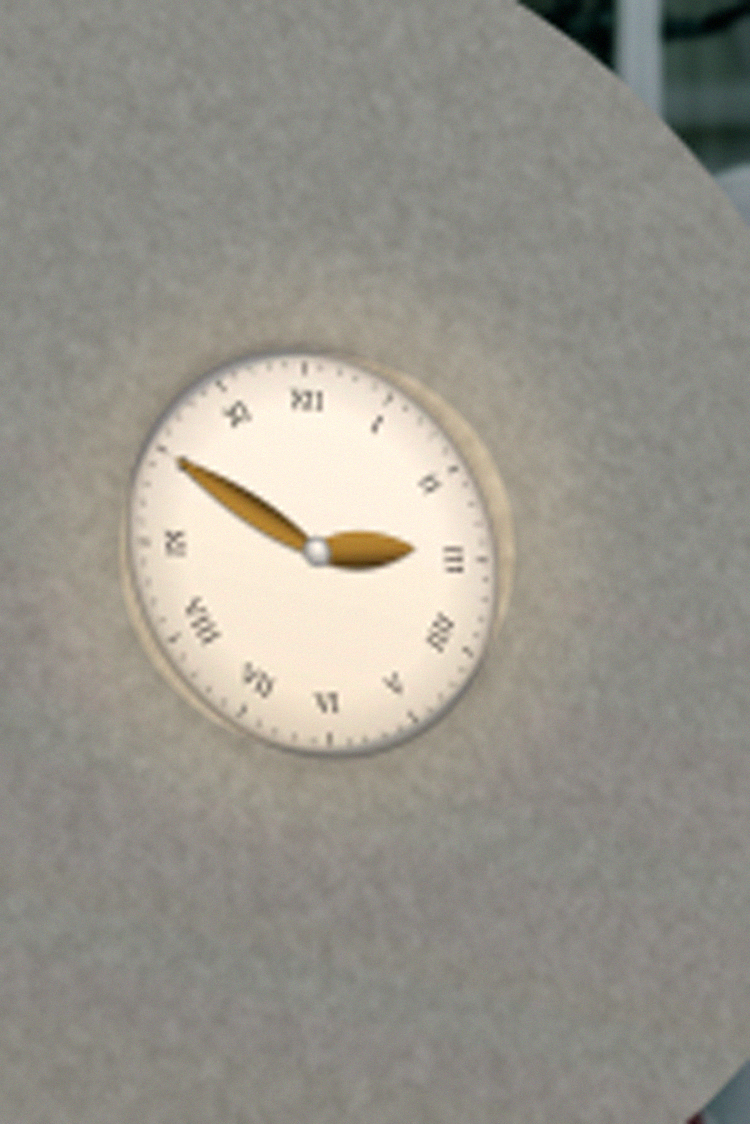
2h50
